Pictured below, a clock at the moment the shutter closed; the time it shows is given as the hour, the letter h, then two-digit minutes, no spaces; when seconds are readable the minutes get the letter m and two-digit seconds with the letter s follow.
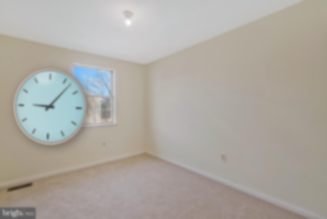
9h07
